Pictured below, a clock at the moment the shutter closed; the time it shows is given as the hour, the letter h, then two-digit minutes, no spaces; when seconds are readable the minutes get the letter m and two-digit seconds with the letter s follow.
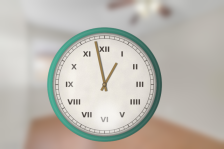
12h58
